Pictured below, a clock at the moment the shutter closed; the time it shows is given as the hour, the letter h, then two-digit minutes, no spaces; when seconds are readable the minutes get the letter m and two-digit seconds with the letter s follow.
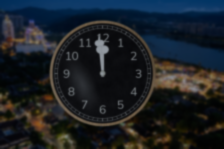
11h59
